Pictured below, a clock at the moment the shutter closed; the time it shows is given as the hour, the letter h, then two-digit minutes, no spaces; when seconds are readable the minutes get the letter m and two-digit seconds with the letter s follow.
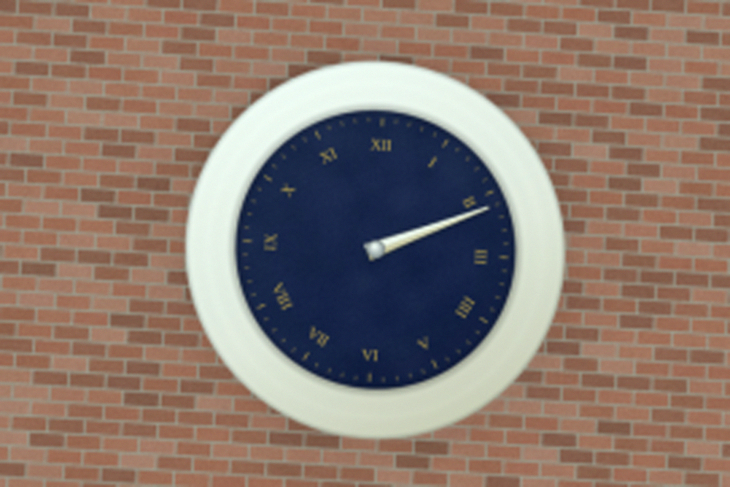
2h11
